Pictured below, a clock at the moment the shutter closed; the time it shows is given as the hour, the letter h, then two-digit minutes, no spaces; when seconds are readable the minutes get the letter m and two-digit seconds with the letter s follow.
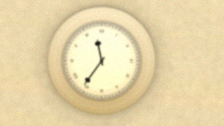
11h36
